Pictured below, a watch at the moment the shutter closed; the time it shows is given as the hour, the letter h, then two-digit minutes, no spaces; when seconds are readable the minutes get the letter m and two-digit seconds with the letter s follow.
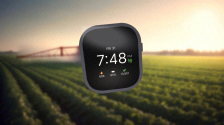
7h48
